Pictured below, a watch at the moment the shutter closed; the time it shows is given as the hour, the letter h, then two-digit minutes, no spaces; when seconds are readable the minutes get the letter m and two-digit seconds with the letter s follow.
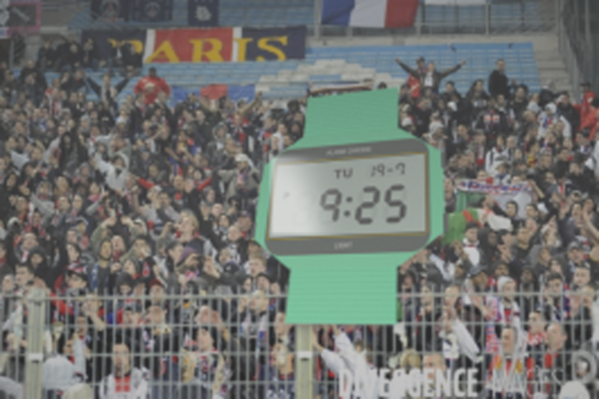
9h25
